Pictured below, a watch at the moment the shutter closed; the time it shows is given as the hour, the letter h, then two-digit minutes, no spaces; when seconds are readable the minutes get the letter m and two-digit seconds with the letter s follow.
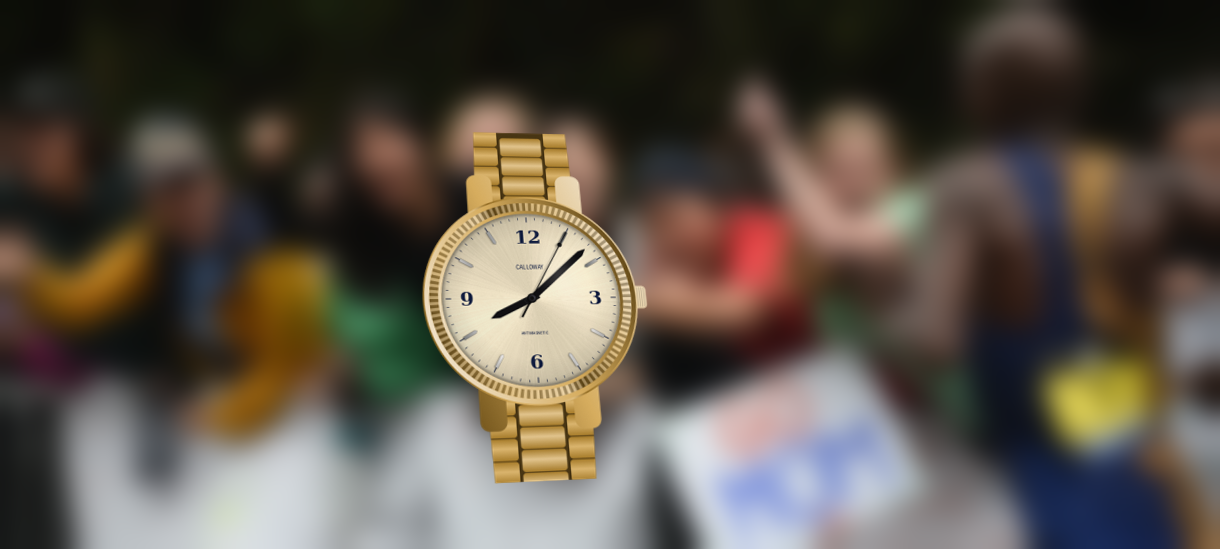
8h08m05s
